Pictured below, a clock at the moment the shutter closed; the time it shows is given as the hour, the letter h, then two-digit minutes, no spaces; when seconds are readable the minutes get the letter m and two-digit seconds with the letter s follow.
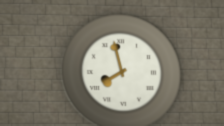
7h58
